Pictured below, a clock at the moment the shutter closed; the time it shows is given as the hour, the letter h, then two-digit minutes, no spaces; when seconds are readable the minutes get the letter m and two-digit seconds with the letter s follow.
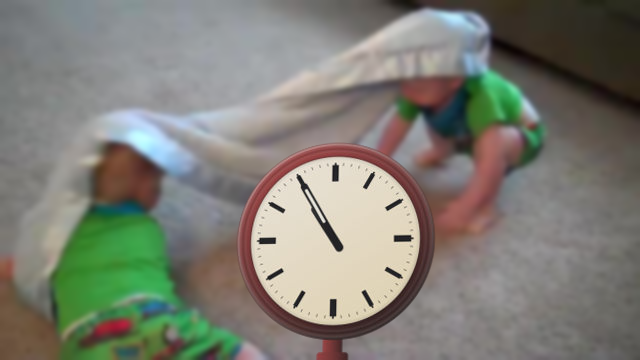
10h55
